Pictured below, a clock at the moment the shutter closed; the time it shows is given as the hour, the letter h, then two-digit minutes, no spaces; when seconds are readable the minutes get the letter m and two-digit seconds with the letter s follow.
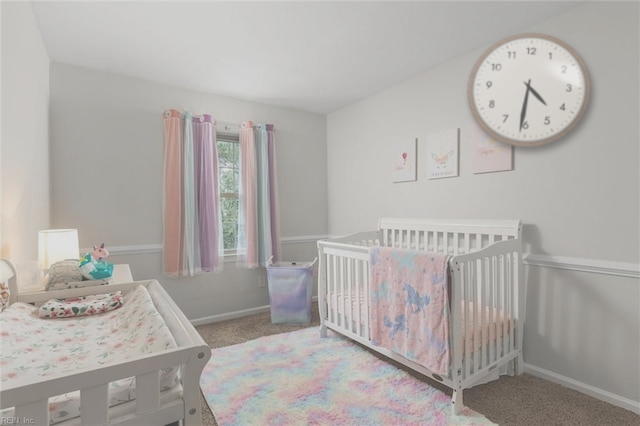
4h31
